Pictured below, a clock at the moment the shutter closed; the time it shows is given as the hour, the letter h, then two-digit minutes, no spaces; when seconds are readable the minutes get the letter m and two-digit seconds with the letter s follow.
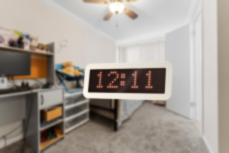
12h11
